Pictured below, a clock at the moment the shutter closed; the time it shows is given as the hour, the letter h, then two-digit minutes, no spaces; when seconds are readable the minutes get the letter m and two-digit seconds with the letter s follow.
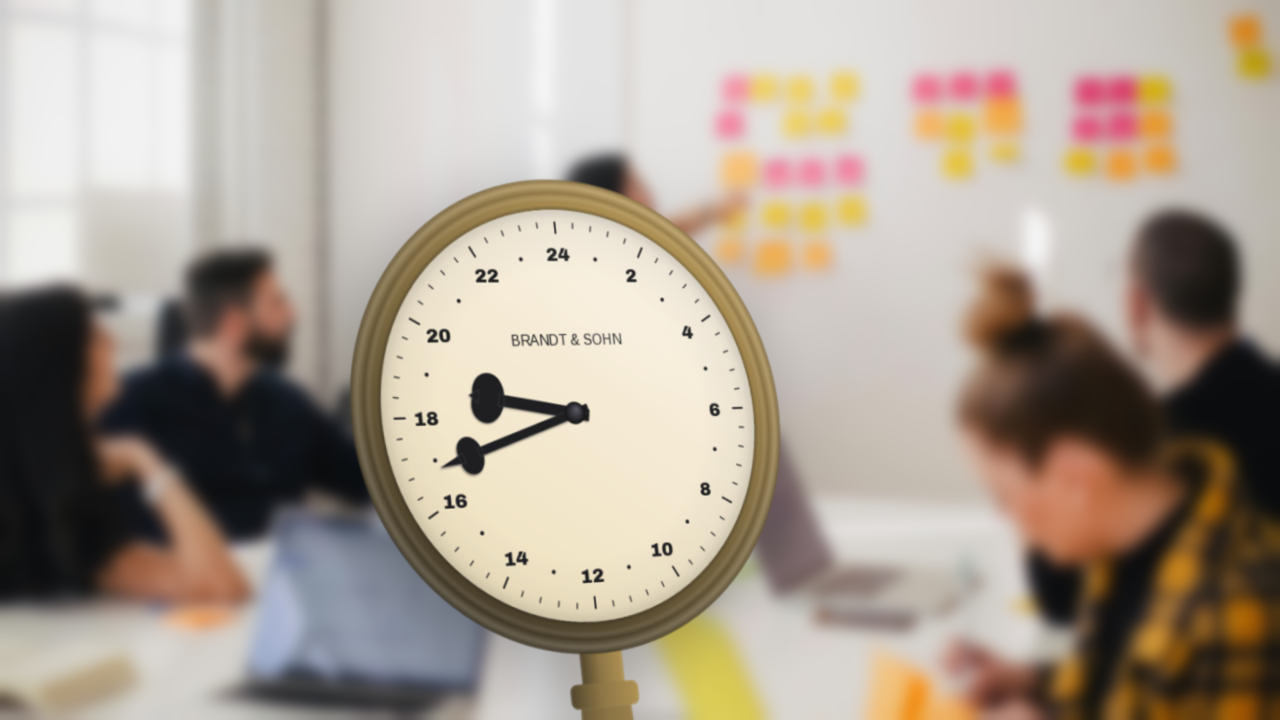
18h42
